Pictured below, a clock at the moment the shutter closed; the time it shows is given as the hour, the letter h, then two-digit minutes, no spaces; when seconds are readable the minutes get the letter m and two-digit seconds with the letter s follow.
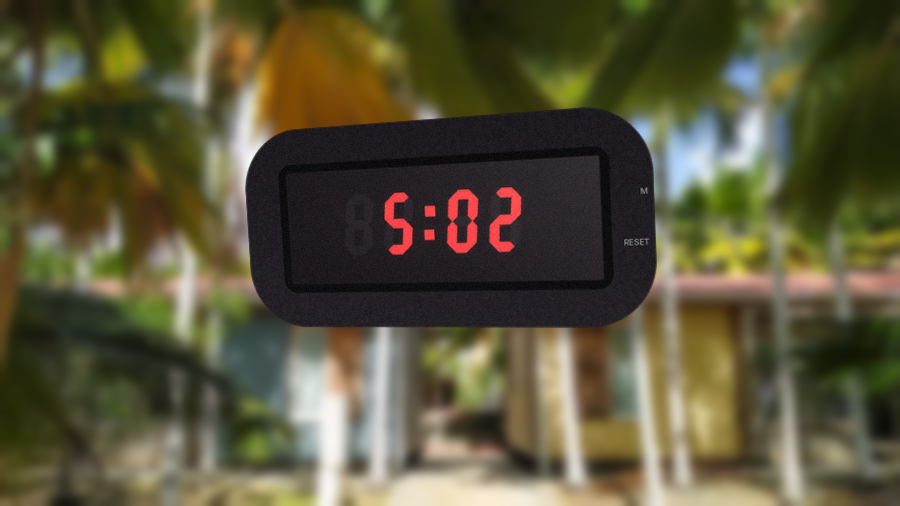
5h02
